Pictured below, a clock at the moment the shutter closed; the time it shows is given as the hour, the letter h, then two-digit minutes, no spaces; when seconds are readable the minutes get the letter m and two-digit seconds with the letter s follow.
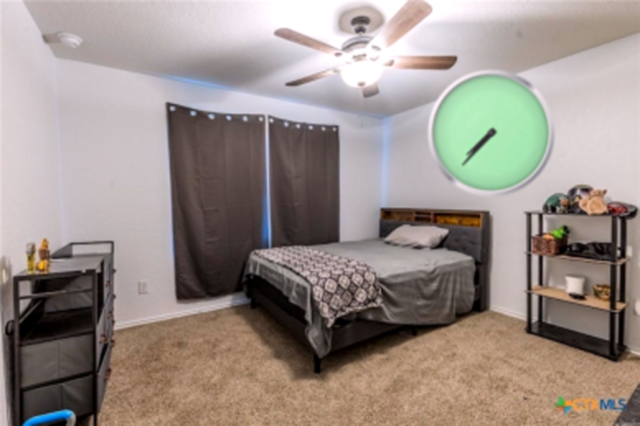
7h37
